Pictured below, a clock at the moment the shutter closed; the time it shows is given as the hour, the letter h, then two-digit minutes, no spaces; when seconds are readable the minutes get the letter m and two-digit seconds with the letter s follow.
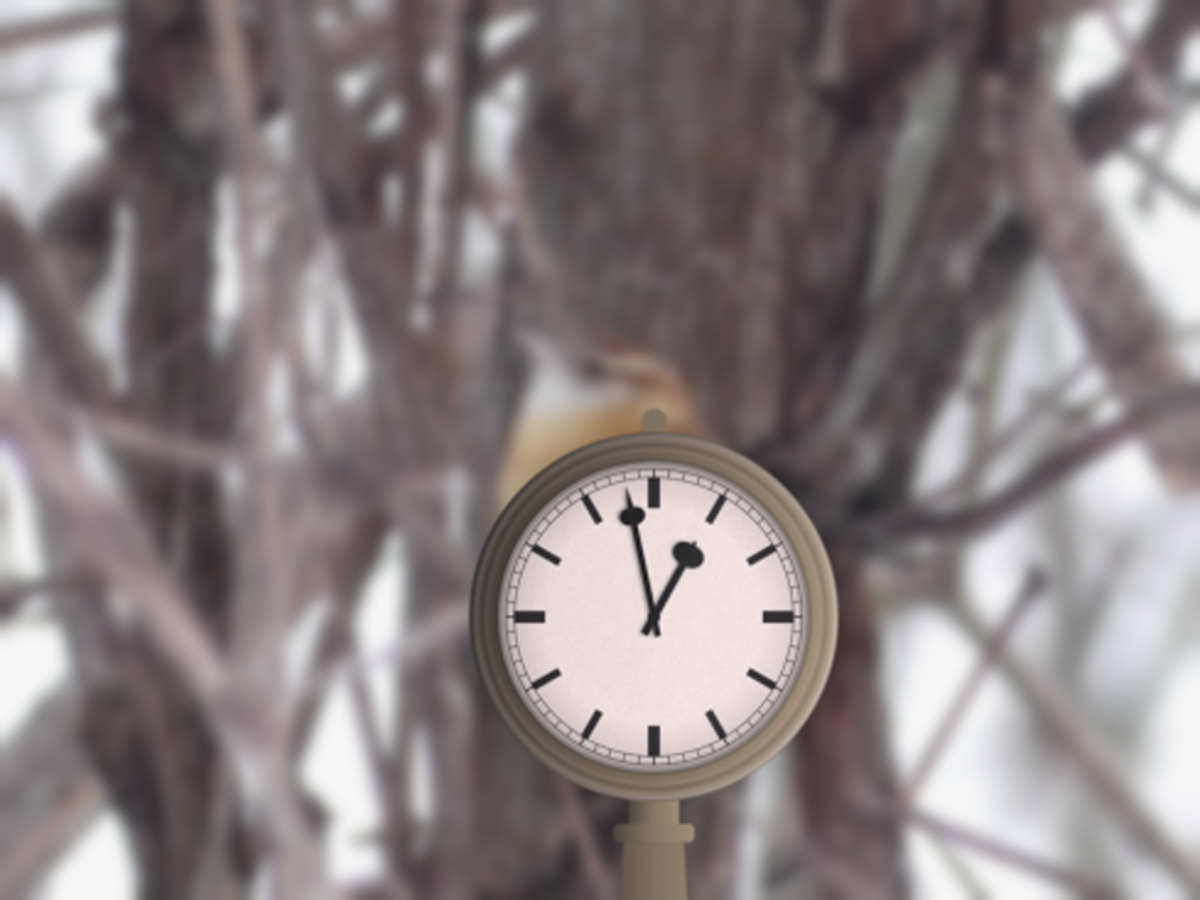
12h58
